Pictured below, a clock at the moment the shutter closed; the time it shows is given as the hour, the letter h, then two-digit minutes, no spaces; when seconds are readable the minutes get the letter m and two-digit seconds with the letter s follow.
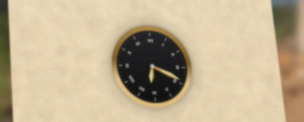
6h19
